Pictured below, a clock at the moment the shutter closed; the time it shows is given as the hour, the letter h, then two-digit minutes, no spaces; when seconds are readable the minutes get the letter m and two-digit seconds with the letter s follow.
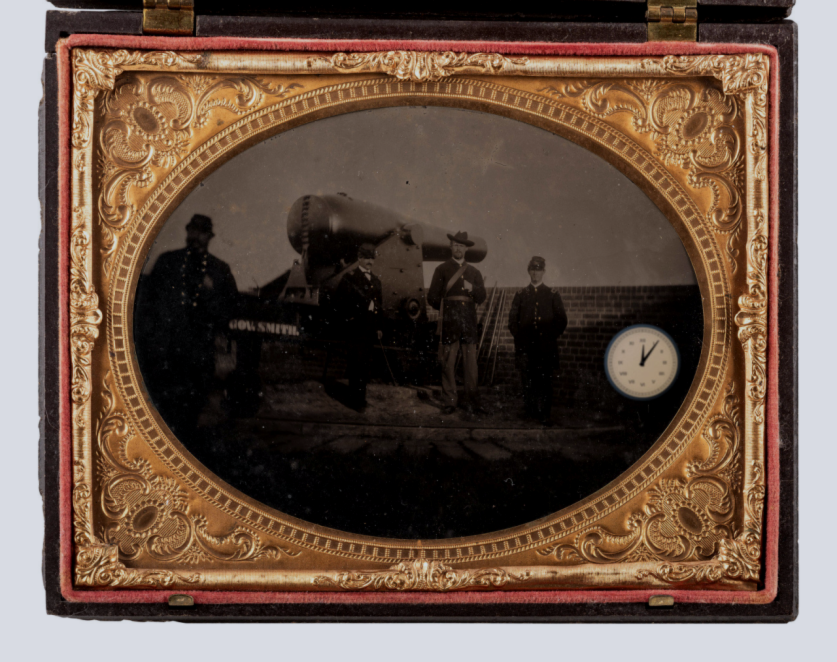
12h06
